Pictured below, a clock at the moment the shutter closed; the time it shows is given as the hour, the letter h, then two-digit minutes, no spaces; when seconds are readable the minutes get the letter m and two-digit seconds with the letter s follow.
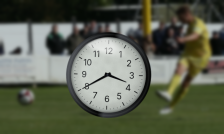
3h40
